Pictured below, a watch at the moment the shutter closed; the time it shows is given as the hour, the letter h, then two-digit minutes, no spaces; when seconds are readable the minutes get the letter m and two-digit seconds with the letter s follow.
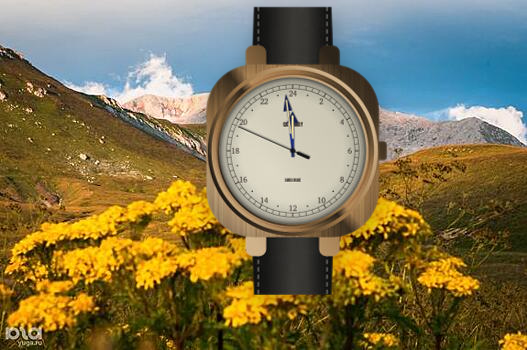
23h58m49s
